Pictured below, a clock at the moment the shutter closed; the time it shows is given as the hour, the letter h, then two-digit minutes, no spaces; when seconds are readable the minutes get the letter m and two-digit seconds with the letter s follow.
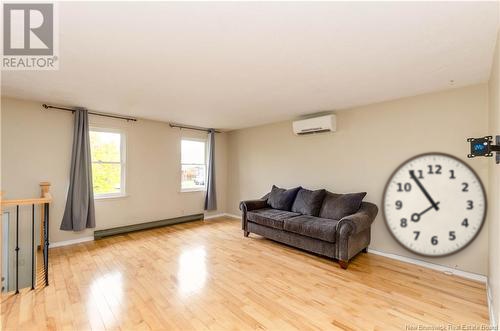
7h54
